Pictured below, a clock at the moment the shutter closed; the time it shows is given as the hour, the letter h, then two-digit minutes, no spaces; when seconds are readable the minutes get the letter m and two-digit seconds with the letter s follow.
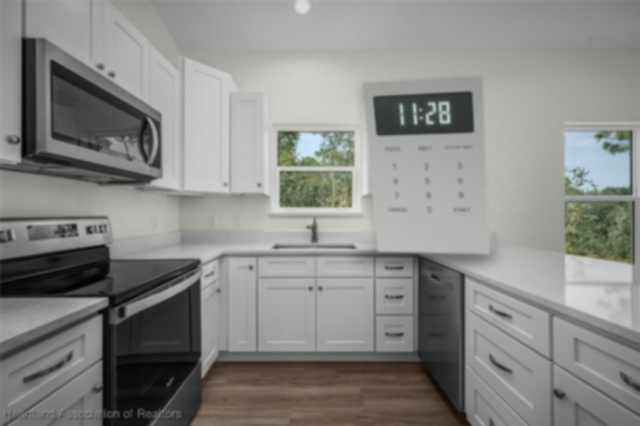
11h28
